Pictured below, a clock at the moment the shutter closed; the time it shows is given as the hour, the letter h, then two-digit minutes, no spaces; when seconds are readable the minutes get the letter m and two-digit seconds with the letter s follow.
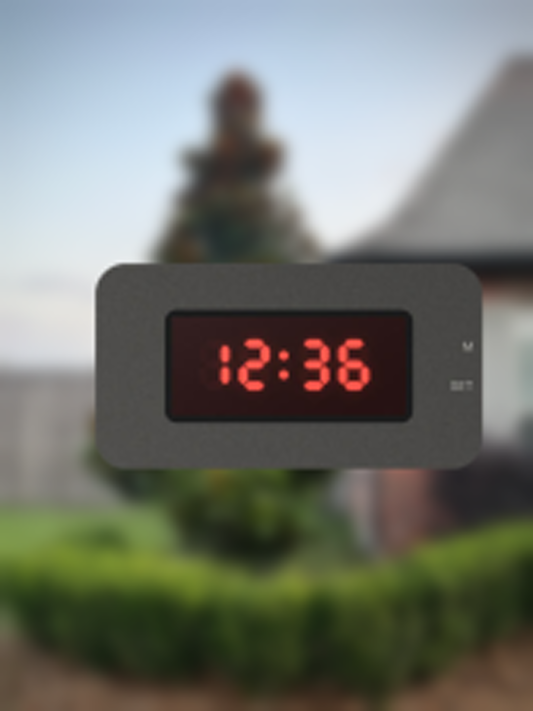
12h36
